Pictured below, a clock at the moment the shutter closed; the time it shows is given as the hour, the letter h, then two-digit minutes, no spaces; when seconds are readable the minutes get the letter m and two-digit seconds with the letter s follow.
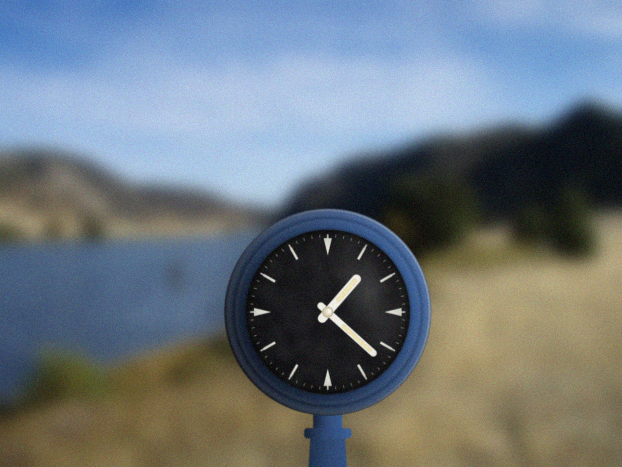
1h22
